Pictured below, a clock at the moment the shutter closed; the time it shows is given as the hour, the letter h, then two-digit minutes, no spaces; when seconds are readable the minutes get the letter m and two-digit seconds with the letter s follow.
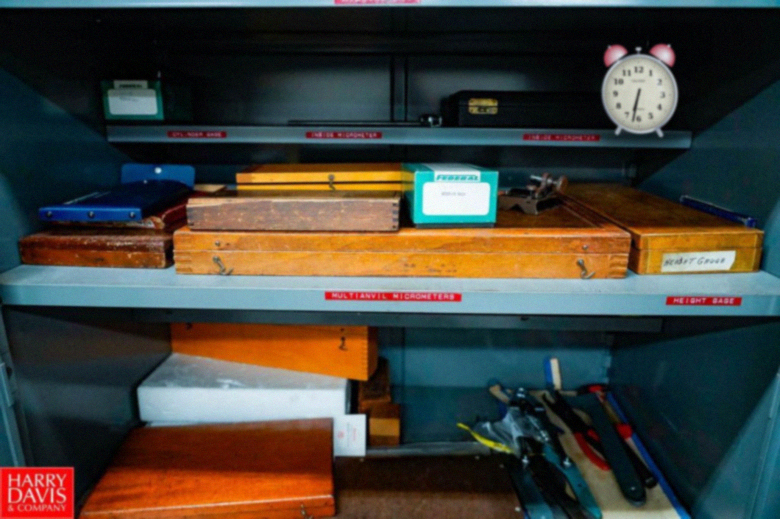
6h32
